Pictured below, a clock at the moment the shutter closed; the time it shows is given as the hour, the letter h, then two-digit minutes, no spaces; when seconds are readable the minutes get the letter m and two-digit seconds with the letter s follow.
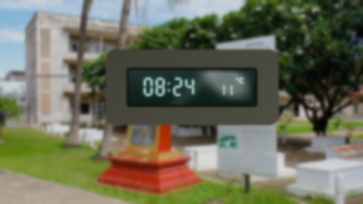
8h24
